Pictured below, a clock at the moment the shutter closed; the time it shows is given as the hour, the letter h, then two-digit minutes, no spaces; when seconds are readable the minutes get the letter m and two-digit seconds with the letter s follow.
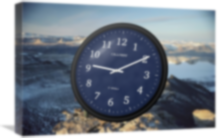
9h10
